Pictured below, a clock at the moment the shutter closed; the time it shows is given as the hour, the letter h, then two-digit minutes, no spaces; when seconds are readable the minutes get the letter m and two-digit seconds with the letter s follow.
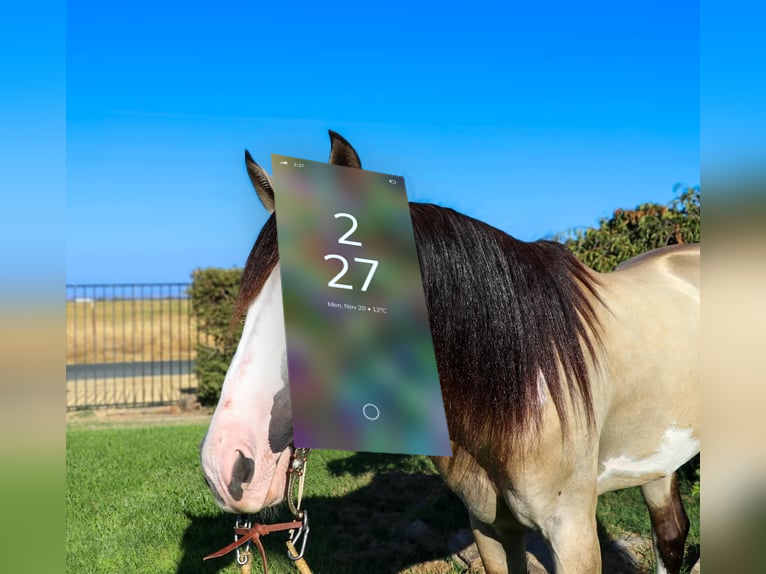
2h27
